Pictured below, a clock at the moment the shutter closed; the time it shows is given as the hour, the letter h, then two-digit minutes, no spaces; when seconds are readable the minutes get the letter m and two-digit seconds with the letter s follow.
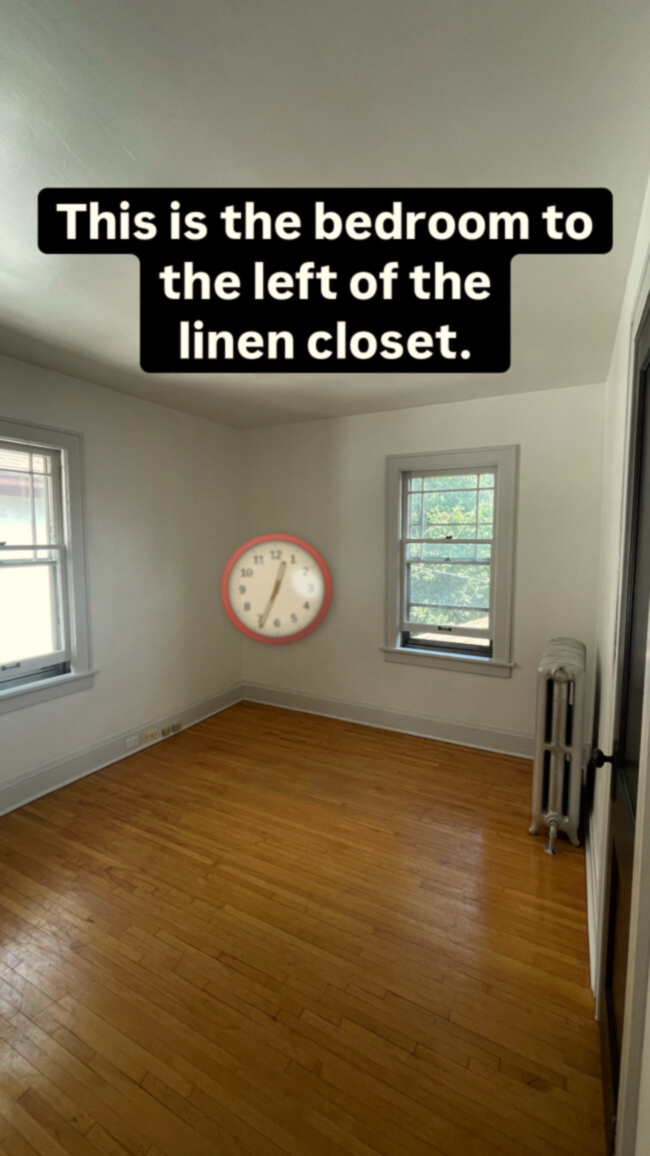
12h34
